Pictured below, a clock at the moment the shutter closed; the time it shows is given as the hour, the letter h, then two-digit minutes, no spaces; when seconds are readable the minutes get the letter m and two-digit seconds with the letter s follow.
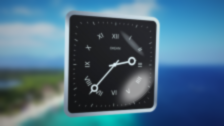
2h37
